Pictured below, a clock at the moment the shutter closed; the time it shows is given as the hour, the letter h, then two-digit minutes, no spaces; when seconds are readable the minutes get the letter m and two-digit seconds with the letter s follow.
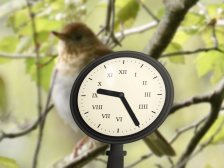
9h25
